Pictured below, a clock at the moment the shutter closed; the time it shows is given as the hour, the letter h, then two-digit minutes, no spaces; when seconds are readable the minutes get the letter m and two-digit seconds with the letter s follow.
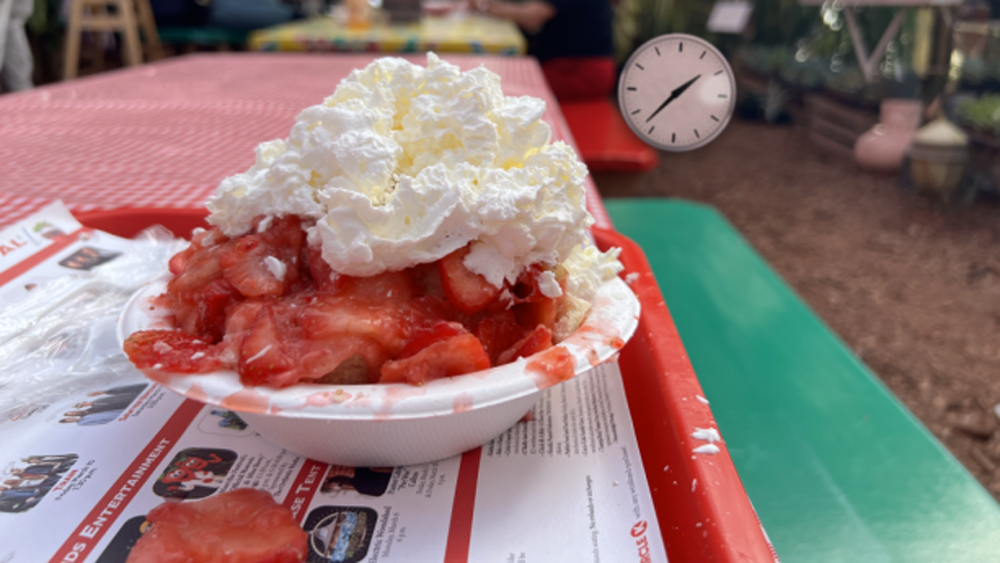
1h37
